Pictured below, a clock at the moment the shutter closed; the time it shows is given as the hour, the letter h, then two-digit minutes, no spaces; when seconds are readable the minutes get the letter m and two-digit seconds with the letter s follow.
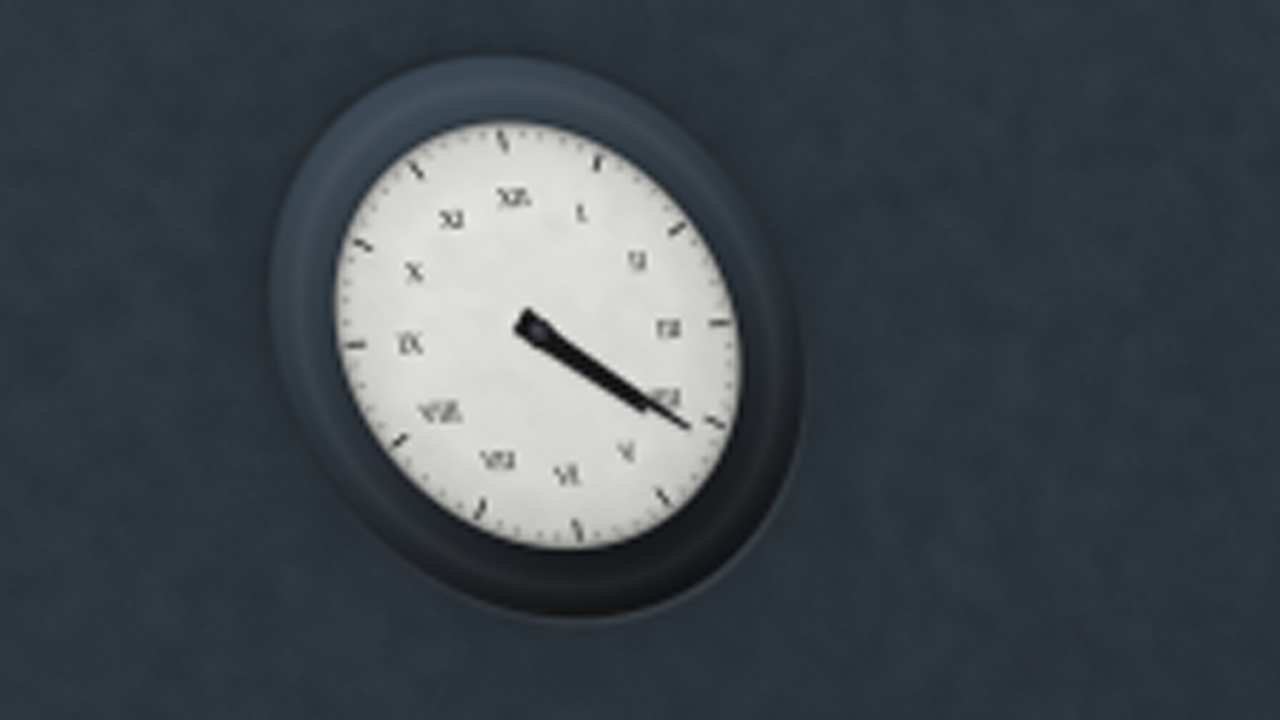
4h21
